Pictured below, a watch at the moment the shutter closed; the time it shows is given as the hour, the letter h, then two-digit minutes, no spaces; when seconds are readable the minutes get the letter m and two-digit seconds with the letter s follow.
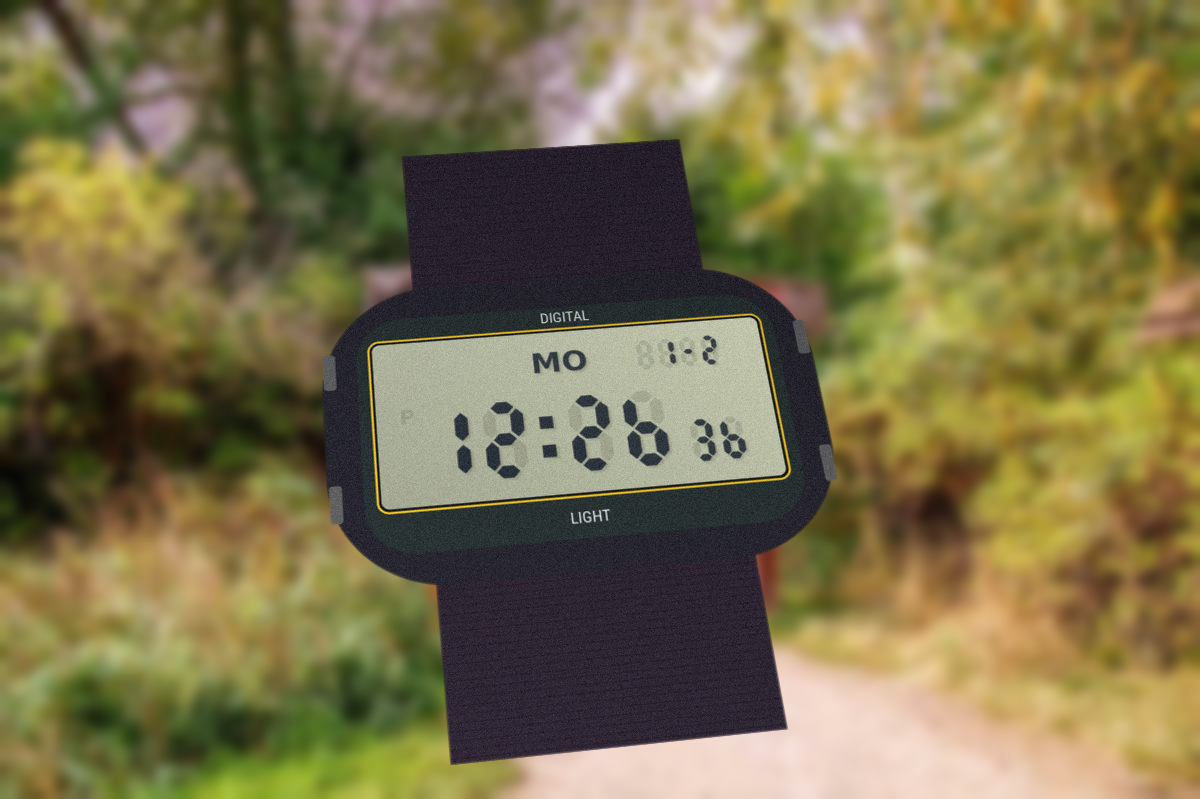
12h26m36s
